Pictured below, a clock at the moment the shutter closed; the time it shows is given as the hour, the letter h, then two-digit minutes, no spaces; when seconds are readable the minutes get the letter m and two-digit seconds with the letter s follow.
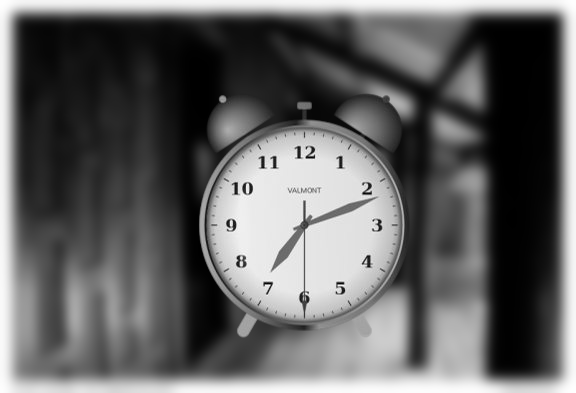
7h11m30s
